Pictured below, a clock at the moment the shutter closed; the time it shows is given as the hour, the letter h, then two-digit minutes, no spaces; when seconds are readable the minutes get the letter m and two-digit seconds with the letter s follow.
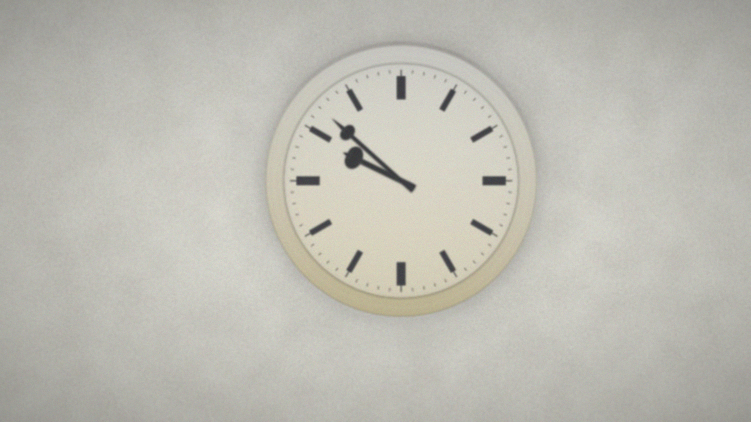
9h52
